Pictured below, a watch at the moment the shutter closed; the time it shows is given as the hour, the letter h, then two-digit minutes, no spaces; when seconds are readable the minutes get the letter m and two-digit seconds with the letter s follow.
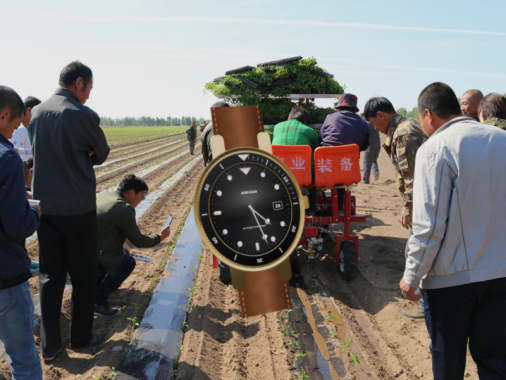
4h27
